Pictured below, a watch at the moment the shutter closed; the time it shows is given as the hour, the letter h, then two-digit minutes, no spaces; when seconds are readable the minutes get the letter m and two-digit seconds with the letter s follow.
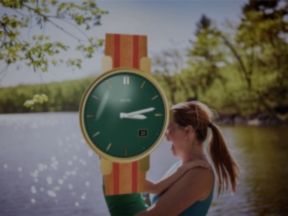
3h13
